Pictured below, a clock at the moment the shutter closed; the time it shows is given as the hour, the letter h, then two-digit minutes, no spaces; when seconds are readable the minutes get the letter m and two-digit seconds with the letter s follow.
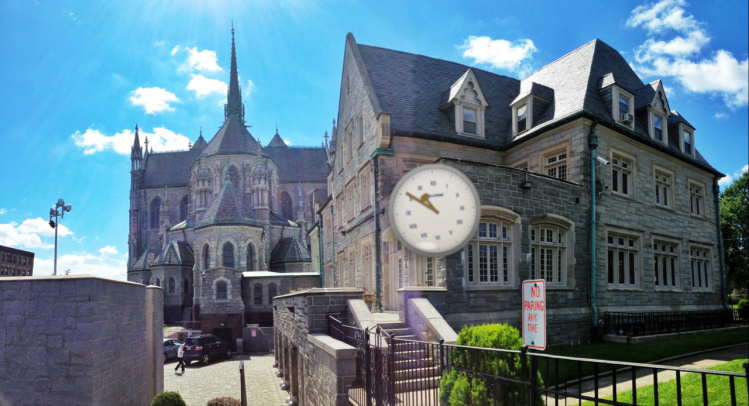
10h51
